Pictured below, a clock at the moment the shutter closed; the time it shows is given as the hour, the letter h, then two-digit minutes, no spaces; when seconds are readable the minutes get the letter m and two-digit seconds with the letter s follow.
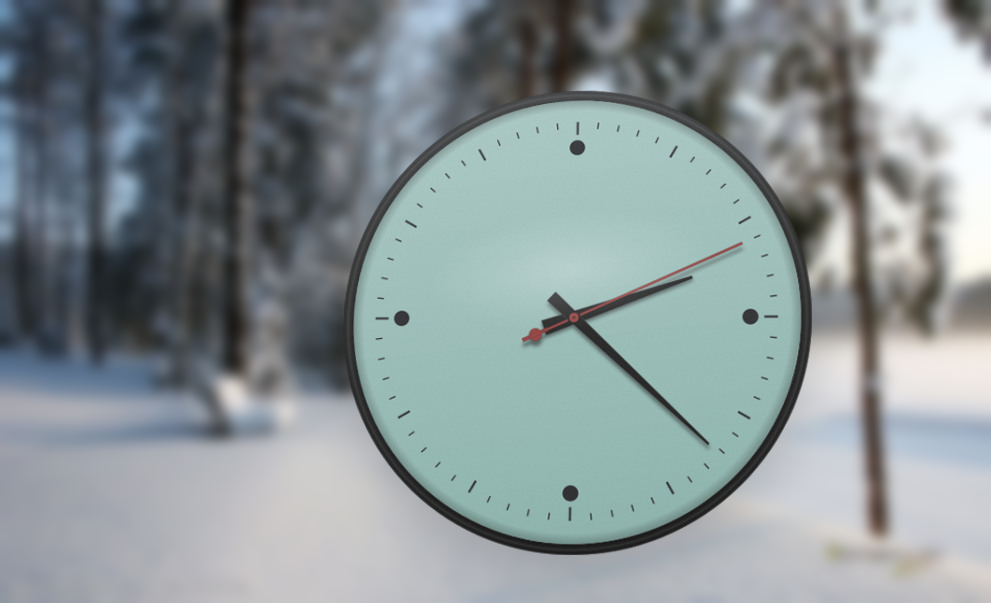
2h22m11s
